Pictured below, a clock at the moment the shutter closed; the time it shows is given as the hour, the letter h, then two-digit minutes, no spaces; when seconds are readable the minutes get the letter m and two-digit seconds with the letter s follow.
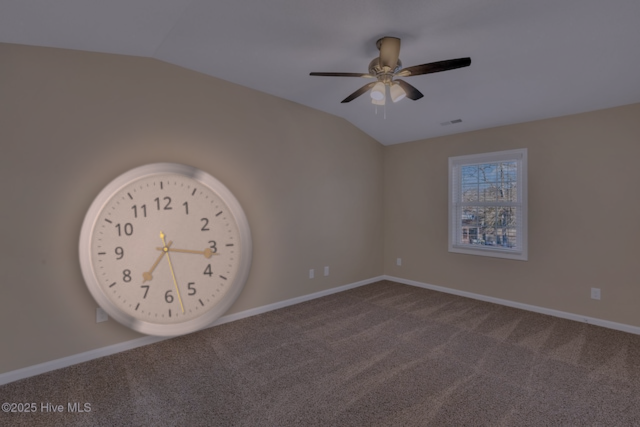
7h16m28s
